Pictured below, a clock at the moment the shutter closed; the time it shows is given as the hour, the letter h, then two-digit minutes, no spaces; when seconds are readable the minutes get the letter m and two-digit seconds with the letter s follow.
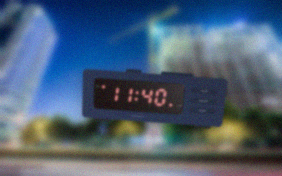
11h40
